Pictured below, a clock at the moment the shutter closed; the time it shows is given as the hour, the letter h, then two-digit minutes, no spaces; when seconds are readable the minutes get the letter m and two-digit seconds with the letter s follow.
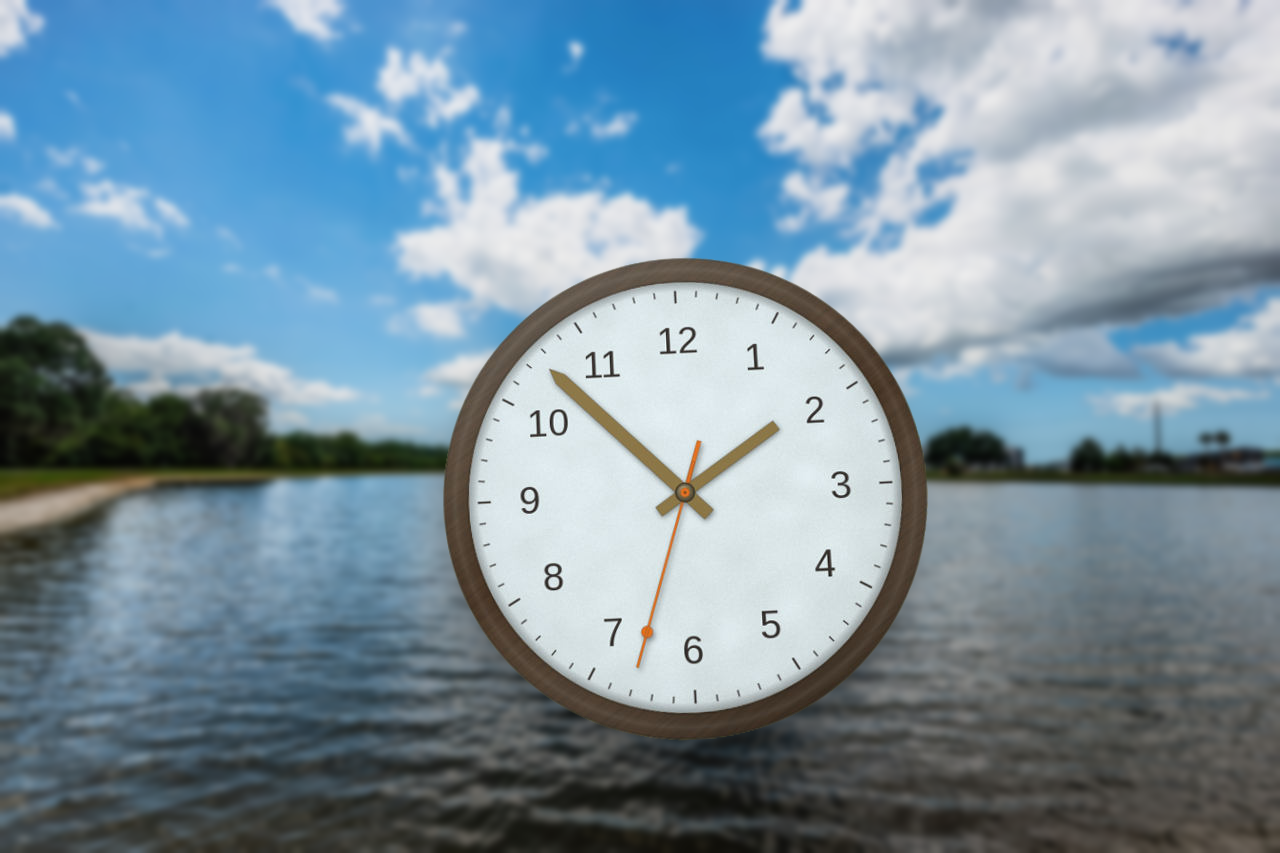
1h52m33s
